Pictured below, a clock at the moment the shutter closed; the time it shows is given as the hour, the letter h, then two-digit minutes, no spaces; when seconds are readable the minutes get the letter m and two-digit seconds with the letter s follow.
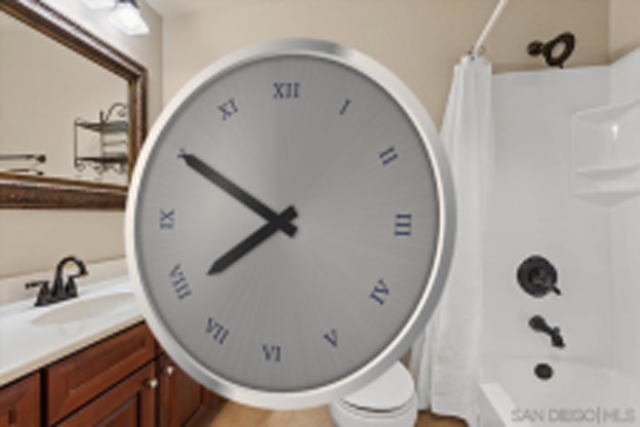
7h50
